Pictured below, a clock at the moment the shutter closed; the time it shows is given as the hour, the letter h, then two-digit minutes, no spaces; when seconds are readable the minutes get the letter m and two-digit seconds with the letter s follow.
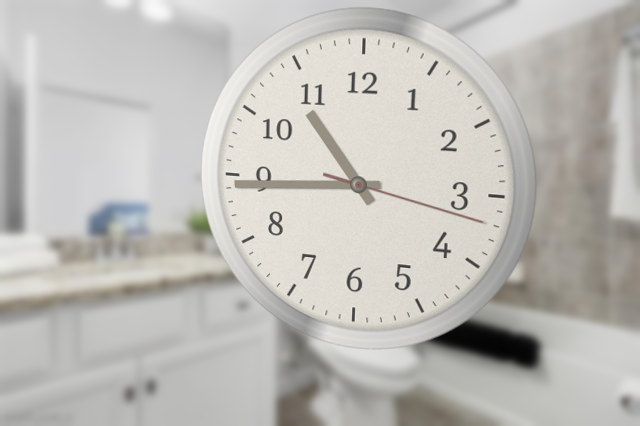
10h44m17s
